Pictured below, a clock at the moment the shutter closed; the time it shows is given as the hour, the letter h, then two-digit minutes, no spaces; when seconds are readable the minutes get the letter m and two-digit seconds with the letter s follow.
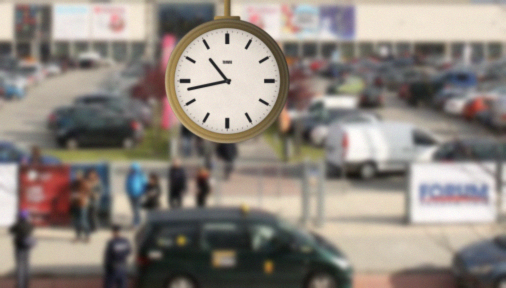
10h43
